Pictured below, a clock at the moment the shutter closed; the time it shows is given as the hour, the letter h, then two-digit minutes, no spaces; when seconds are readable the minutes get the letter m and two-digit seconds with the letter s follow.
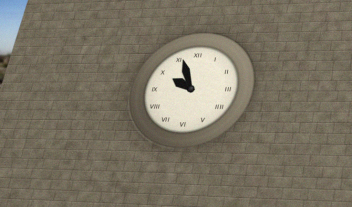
9h56
